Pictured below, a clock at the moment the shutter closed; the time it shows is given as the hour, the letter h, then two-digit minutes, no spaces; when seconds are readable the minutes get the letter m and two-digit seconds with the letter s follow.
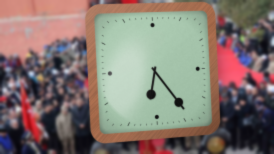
6h24
